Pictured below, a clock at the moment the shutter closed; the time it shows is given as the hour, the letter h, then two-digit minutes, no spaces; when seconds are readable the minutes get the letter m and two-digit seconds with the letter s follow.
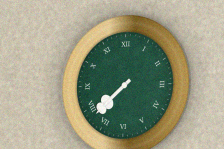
7h38
